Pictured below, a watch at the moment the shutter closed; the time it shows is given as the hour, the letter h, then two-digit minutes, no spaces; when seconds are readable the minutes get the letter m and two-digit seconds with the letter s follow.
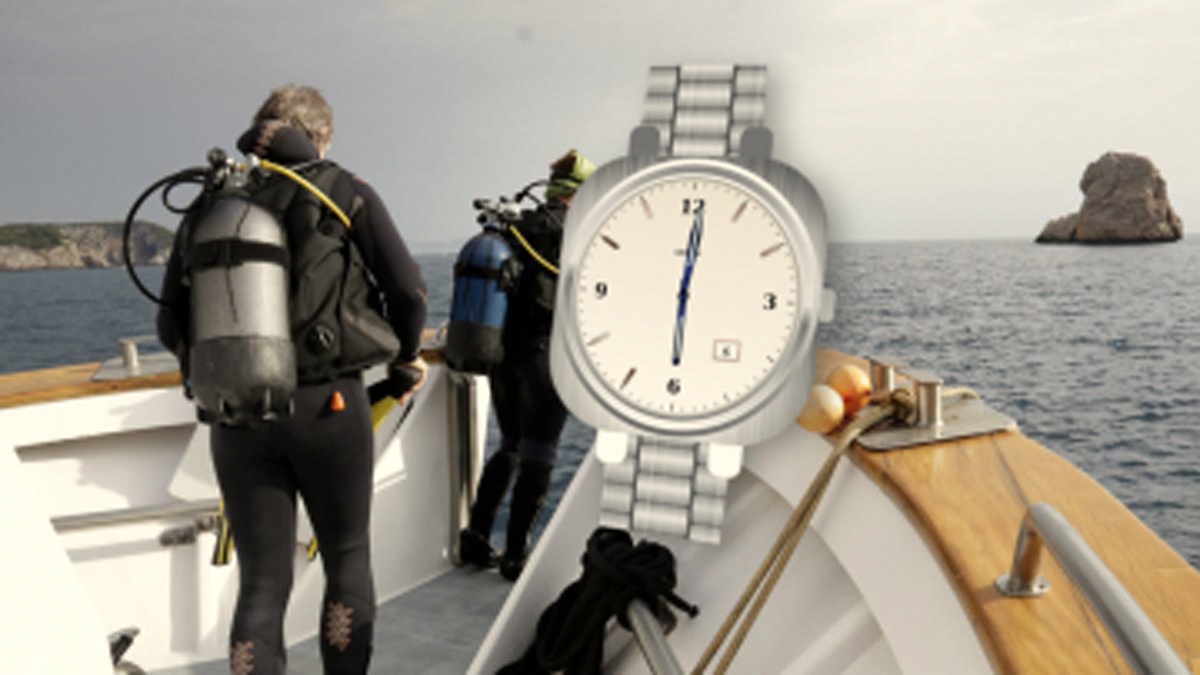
6h01
